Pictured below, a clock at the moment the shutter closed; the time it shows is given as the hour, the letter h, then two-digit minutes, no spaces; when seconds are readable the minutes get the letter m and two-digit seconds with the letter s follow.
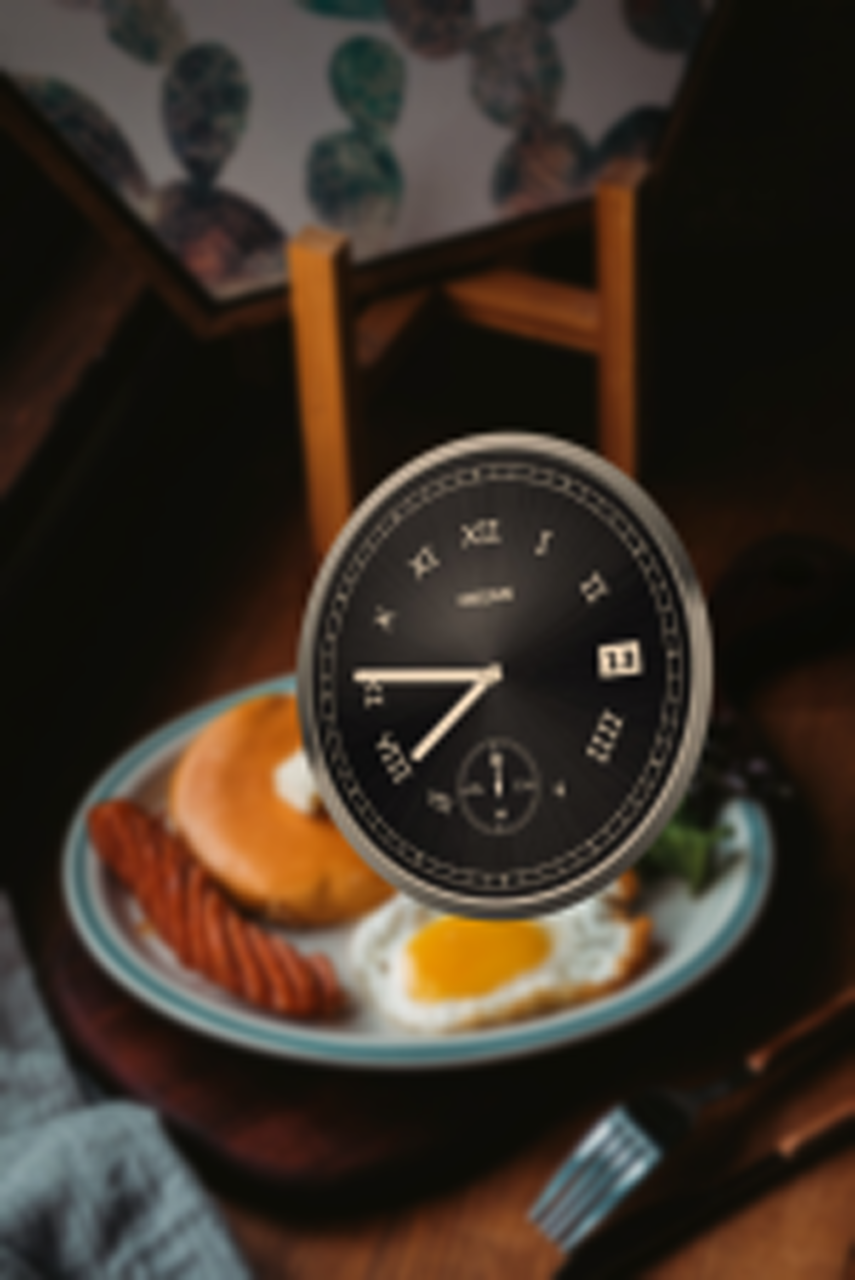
7h46
